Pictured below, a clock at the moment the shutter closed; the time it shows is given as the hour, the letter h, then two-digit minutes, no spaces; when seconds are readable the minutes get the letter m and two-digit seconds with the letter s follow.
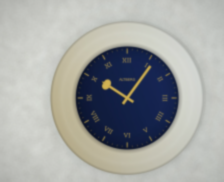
10h06
